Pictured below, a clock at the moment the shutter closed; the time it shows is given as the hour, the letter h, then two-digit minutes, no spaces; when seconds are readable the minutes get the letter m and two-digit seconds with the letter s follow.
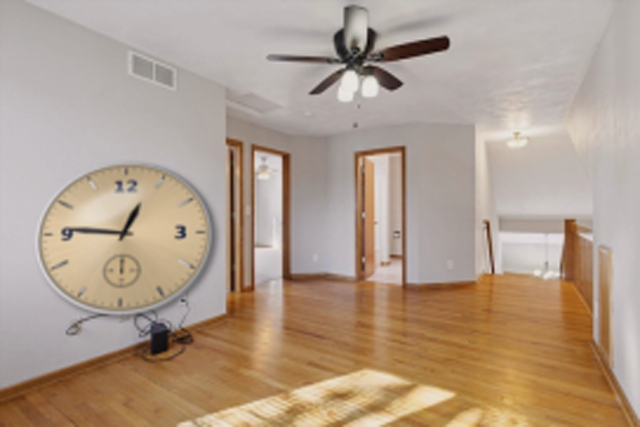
12h46
